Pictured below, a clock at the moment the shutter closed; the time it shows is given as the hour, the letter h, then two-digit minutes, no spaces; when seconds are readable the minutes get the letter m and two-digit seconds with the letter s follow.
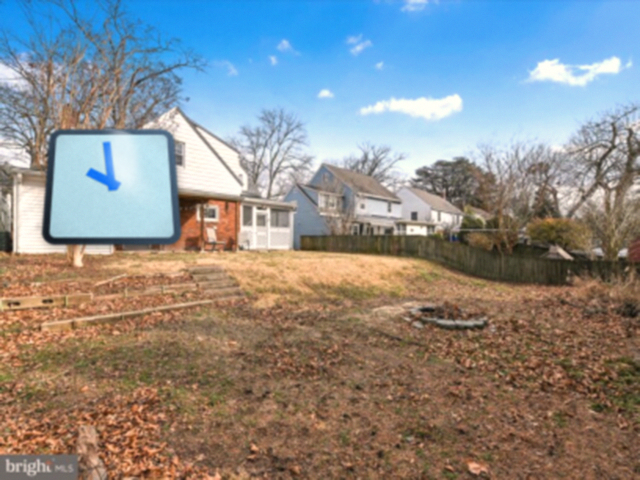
9h59
